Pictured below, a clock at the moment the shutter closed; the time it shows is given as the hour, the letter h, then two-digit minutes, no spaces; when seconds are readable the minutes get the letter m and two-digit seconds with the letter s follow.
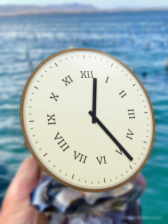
12h24
